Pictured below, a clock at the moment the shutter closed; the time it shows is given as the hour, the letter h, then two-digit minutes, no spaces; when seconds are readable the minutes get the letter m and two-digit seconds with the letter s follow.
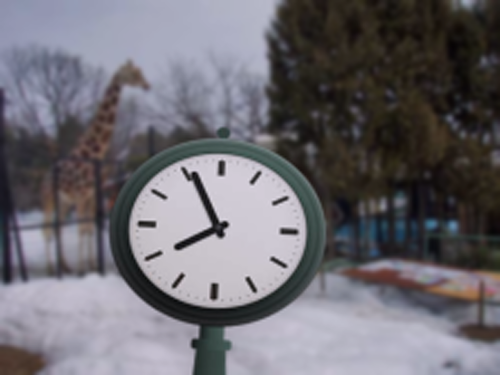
7h56
